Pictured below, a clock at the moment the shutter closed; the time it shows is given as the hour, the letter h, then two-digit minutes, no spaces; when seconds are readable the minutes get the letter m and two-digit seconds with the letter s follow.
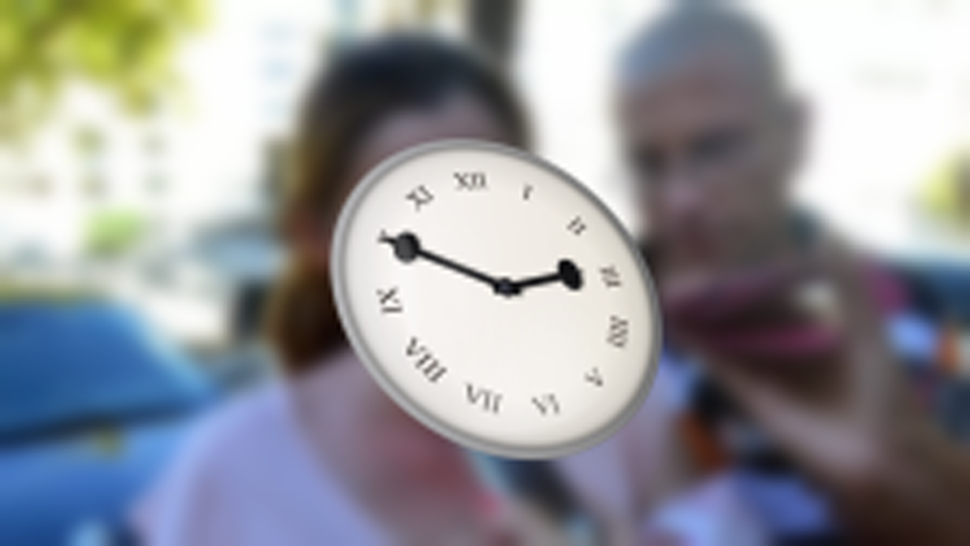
2h50
